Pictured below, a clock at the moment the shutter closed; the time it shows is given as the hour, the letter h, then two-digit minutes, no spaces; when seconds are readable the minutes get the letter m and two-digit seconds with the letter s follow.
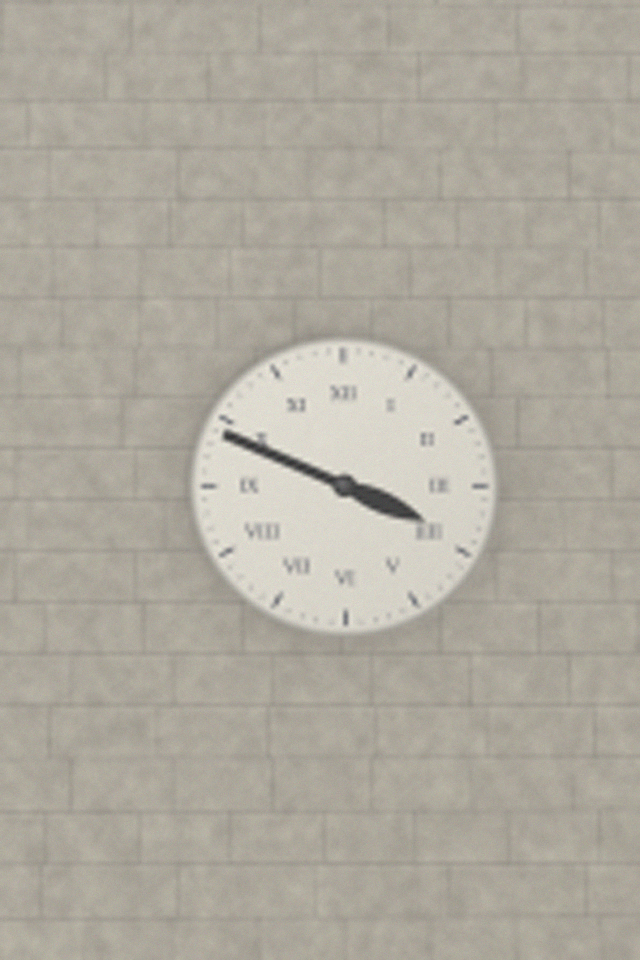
3h49
